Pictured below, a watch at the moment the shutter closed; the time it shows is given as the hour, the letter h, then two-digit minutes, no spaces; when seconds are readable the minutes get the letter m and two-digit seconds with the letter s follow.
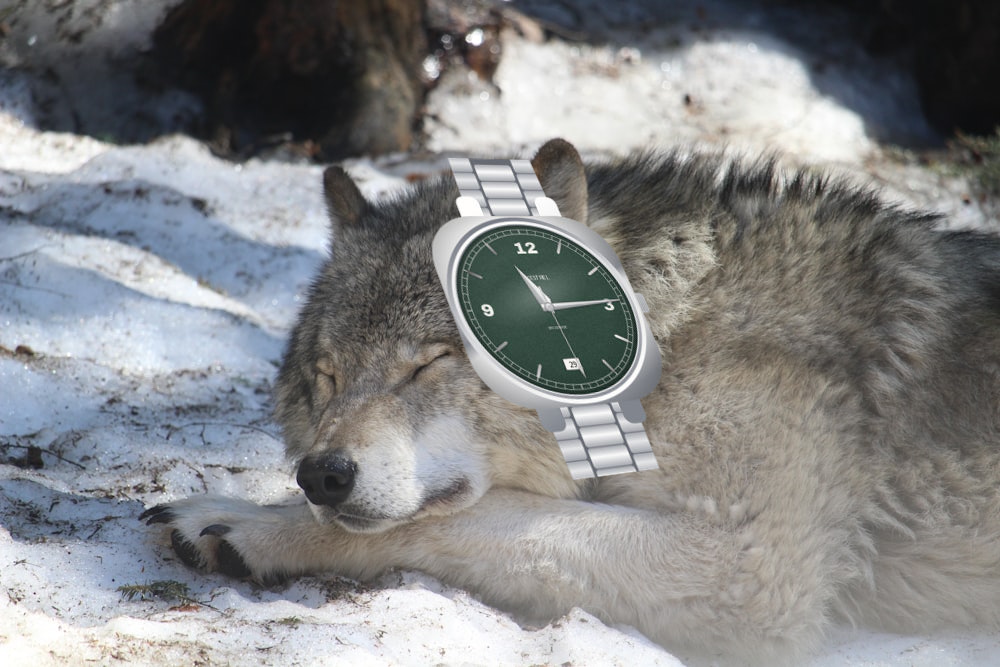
11h14m29s
